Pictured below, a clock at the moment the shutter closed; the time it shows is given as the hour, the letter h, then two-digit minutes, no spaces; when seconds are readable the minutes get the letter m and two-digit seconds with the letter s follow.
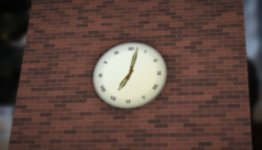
7h02
